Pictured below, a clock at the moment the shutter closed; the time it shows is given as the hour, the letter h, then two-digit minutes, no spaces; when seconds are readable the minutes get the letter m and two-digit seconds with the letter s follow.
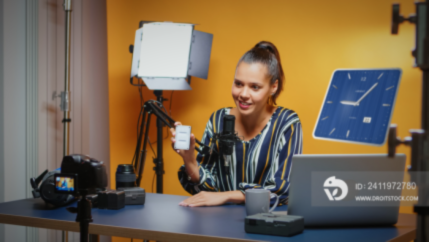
9h06
